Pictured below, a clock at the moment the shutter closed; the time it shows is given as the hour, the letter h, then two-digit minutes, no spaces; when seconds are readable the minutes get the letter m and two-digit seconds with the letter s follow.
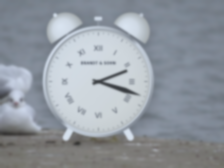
2h18
